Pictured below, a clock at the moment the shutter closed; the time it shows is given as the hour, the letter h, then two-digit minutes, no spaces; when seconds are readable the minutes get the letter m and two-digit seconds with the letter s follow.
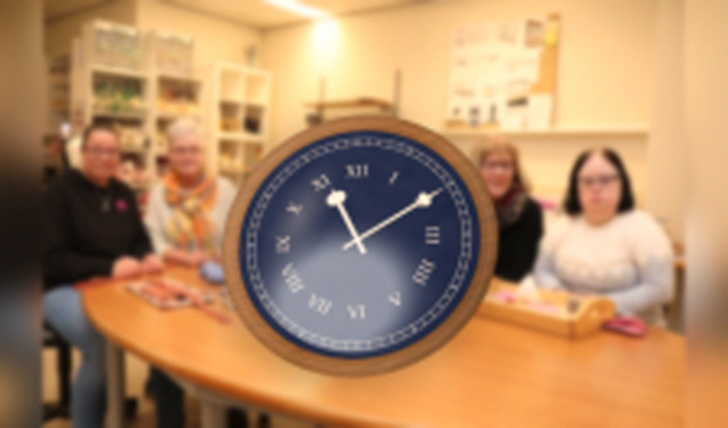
11h10
